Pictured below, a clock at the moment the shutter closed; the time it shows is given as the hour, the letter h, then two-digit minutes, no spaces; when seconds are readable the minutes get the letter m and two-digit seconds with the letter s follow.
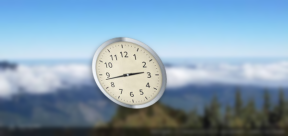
2h43
